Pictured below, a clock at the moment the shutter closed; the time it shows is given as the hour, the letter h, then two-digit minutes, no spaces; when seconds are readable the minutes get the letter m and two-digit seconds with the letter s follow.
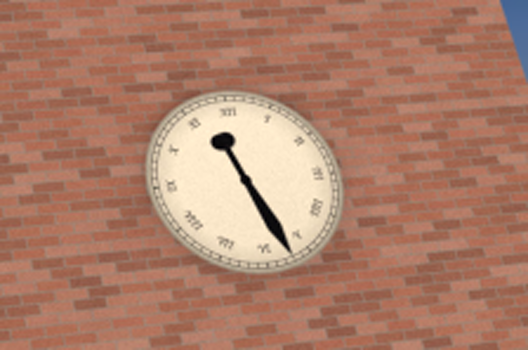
11h27
